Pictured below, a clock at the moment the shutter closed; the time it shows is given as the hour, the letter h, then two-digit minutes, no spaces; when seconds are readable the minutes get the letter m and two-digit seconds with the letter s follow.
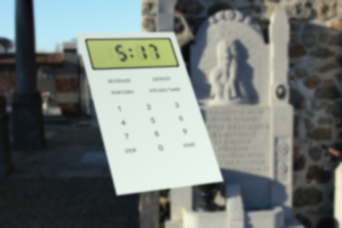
5h17
